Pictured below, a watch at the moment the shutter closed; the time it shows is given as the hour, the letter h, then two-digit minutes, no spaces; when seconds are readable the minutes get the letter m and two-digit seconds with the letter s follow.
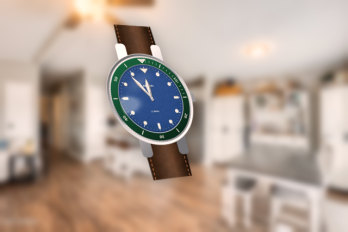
11h54
